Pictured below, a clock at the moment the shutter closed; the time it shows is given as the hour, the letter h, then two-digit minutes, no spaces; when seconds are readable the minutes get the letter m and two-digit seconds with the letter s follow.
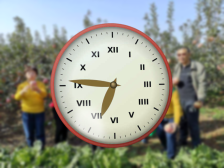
6h46
